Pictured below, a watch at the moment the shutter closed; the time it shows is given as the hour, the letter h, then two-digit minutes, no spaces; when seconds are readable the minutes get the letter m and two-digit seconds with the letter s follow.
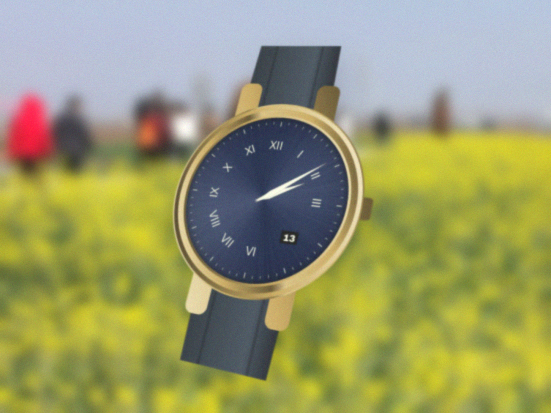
2h09
